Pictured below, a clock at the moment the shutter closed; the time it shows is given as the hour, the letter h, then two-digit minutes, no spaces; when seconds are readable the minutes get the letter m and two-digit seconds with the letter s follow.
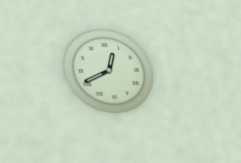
12h41
